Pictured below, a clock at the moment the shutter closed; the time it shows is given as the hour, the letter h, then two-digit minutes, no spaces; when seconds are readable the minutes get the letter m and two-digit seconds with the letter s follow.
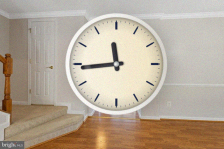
11h44
